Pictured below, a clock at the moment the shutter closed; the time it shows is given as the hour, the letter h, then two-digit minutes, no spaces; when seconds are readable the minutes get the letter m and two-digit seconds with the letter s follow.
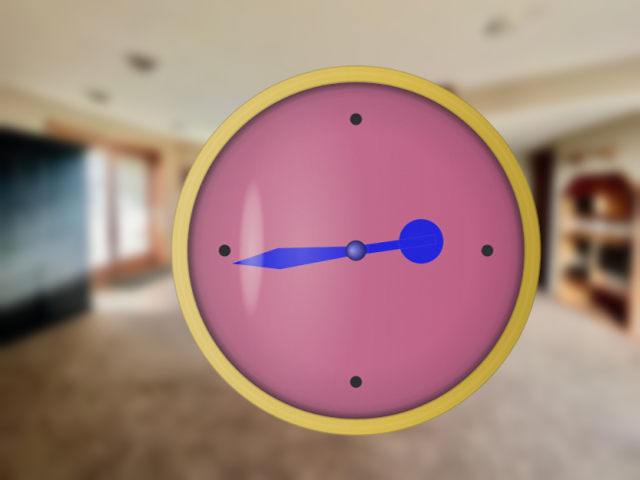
2h44
